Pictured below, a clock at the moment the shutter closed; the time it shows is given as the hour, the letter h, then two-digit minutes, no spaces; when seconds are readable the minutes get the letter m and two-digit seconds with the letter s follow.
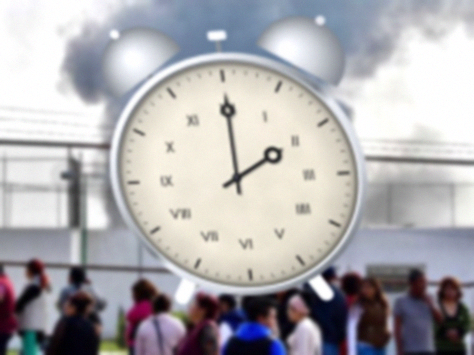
2h00
